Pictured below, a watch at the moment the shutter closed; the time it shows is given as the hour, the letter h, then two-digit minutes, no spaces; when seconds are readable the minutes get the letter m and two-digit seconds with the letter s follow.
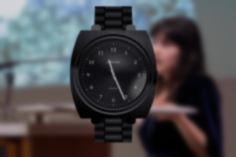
11h26
